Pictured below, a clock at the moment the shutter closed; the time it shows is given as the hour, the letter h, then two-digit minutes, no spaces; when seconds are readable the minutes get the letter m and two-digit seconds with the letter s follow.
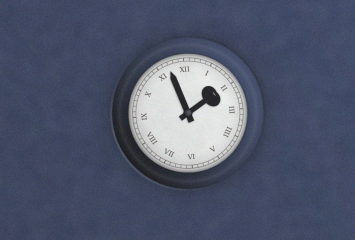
1h57
